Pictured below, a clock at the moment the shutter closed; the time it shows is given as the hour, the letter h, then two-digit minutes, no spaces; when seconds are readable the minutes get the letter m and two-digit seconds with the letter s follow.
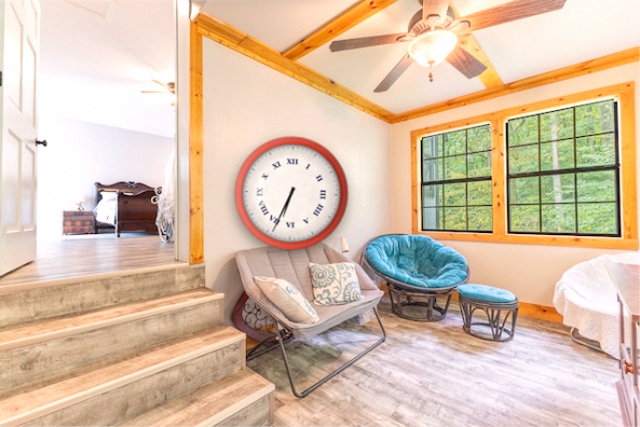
6h34
